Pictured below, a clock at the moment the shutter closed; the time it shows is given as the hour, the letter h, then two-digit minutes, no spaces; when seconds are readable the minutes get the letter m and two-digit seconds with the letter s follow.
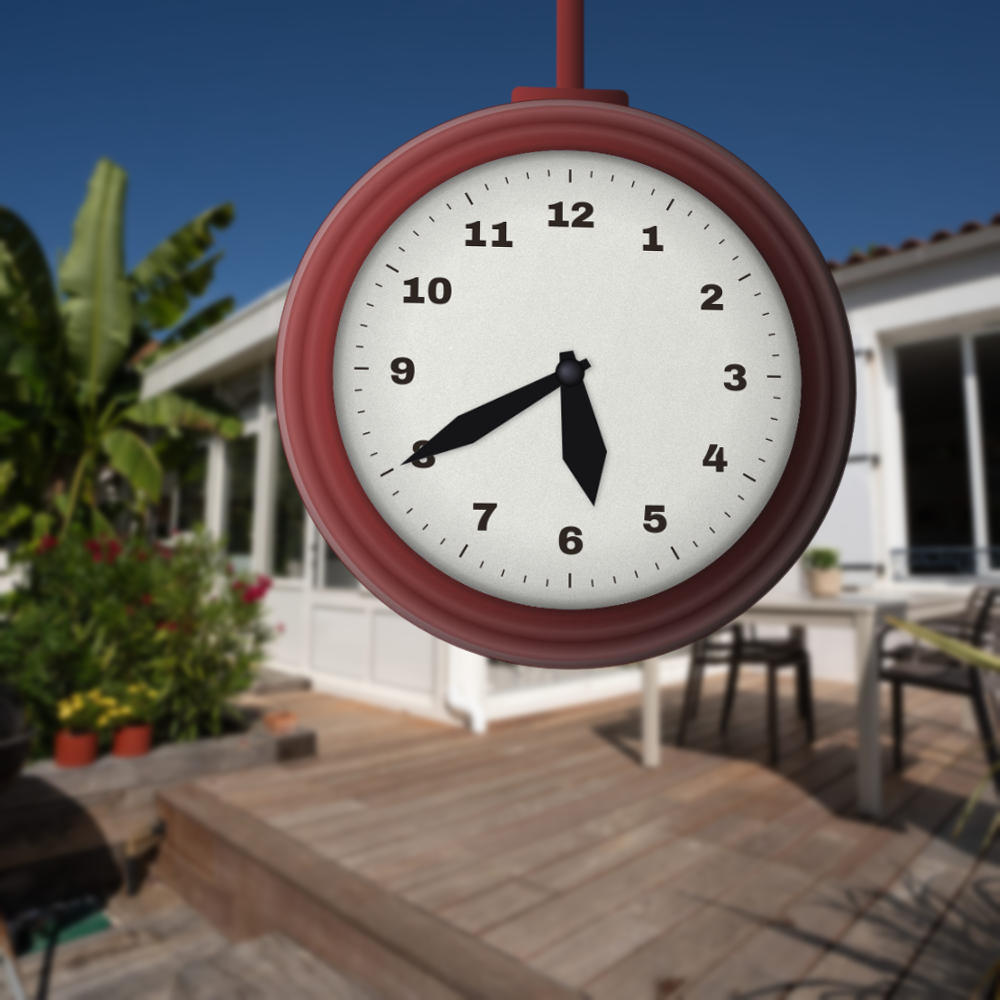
5h40
